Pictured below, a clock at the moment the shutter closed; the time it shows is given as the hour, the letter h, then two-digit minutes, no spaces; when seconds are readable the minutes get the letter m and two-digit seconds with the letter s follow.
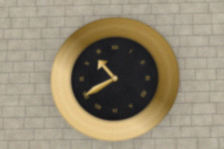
10h40
